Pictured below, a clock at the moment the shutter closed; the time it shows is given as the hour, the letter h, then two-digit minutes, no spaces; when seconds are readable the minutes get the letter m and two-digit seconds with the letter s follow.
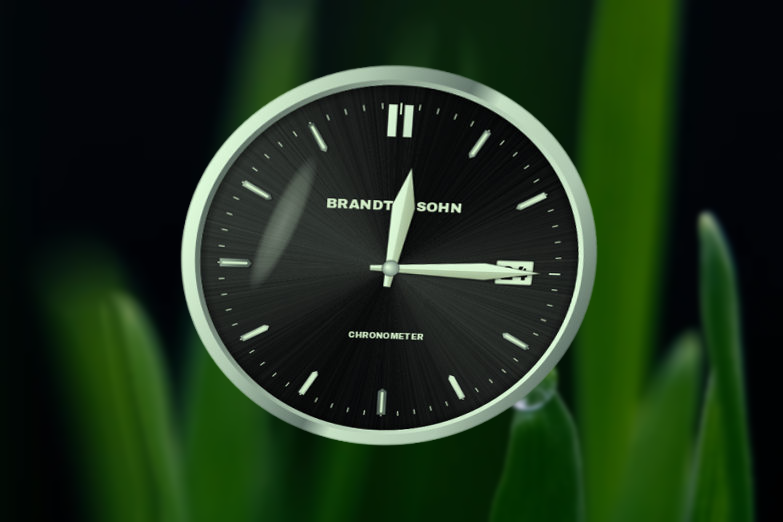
12h15
